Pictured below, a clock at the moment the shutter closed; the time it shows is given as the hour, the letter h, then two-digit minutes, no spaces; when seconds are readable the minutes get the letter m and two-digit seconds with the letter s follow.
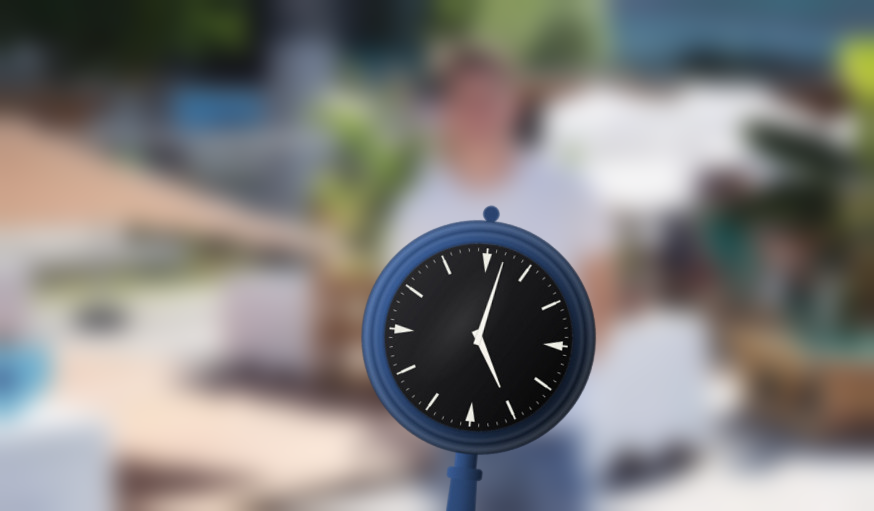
5h02
